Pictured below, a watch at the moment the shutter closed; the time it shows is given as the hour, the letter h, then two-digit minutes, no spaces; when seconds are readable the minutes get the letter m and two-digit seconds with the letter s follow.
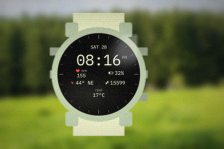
8h16
